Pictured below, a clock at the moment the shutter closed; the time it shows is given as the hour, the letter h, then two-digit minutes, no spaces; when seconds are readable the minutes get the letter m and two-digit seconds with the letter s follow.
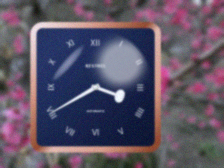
3h40
